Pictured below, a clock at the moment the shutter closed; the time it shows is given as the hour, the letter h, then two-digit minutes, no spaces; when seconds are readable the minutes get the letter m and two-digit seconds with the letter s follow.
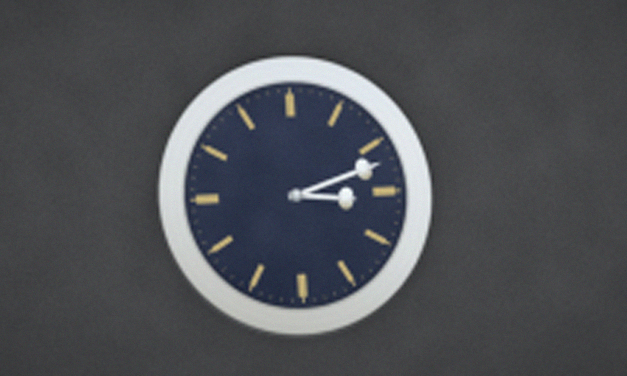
3h12
